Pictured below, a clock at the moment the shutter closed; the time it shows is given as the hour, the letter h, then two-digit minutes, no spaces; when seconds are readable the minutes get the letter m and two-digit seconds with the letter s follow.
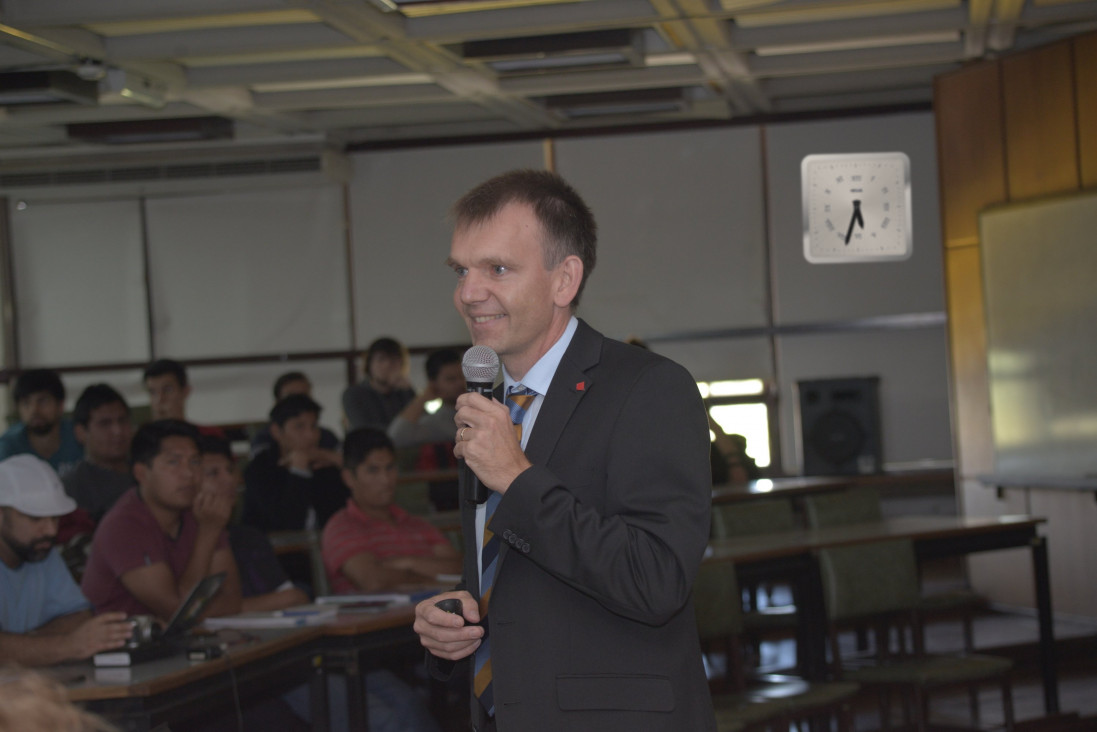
5h33
